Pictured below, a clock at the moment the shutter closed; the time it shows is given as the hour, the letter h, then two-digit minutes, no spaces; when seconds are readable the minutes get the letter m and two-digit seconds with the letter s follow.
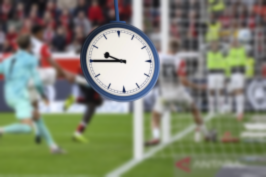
9h45
